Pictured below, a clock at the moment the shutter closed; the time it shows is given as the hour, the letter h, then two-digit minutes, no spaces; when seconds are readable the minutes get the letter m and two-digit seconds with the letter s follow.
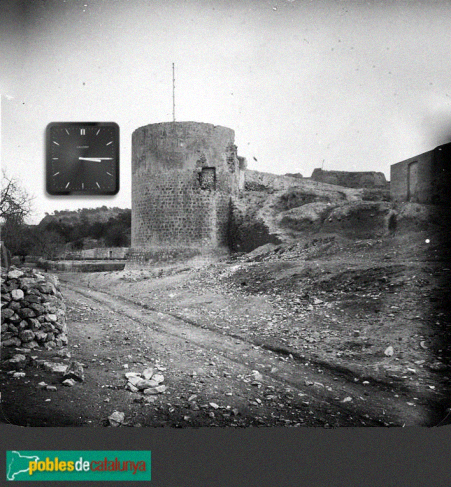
3h15
